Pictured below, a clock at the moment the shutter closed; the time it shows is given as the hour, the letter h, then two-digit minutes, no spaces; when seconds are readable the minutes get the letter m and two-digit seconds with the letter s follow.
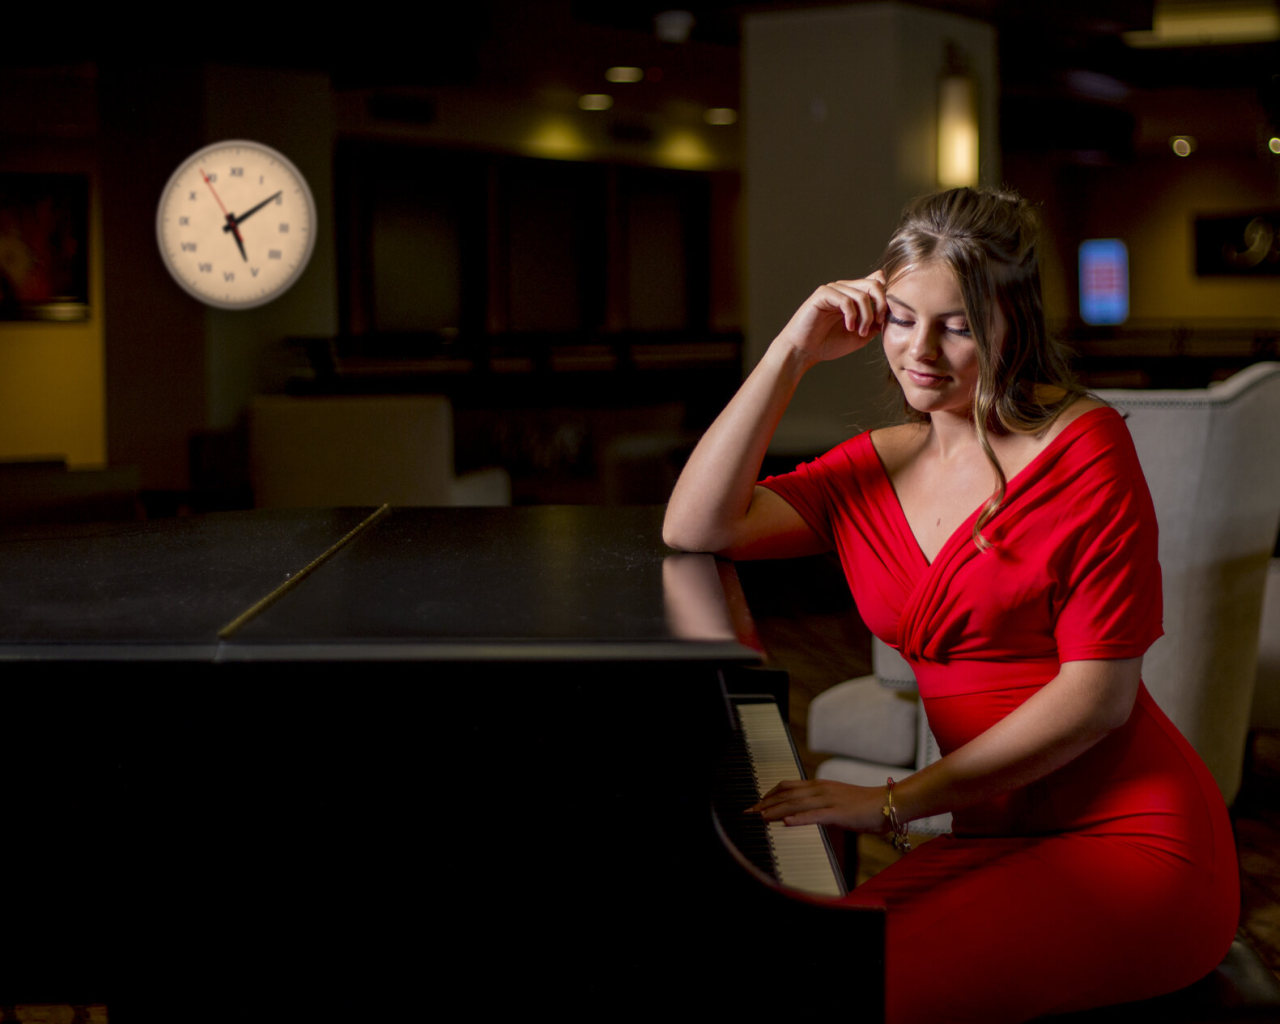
5h08m54s
